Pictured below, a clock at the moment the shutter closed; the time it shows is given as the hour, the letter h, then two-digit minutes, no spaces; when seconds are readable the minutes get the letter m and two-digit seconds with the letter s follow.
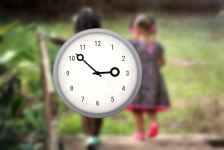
2h52
